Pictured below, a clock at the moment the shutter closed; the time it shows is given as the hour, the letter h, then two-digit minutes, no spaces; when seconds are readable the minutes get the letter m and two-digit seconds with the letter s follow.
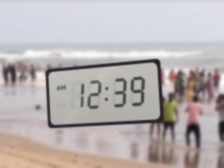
12h39
